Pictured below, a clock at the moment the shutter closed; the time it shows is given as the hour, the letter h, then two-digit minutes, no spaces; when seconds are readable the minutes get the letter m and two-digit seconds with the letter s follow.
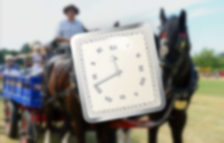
11h42
